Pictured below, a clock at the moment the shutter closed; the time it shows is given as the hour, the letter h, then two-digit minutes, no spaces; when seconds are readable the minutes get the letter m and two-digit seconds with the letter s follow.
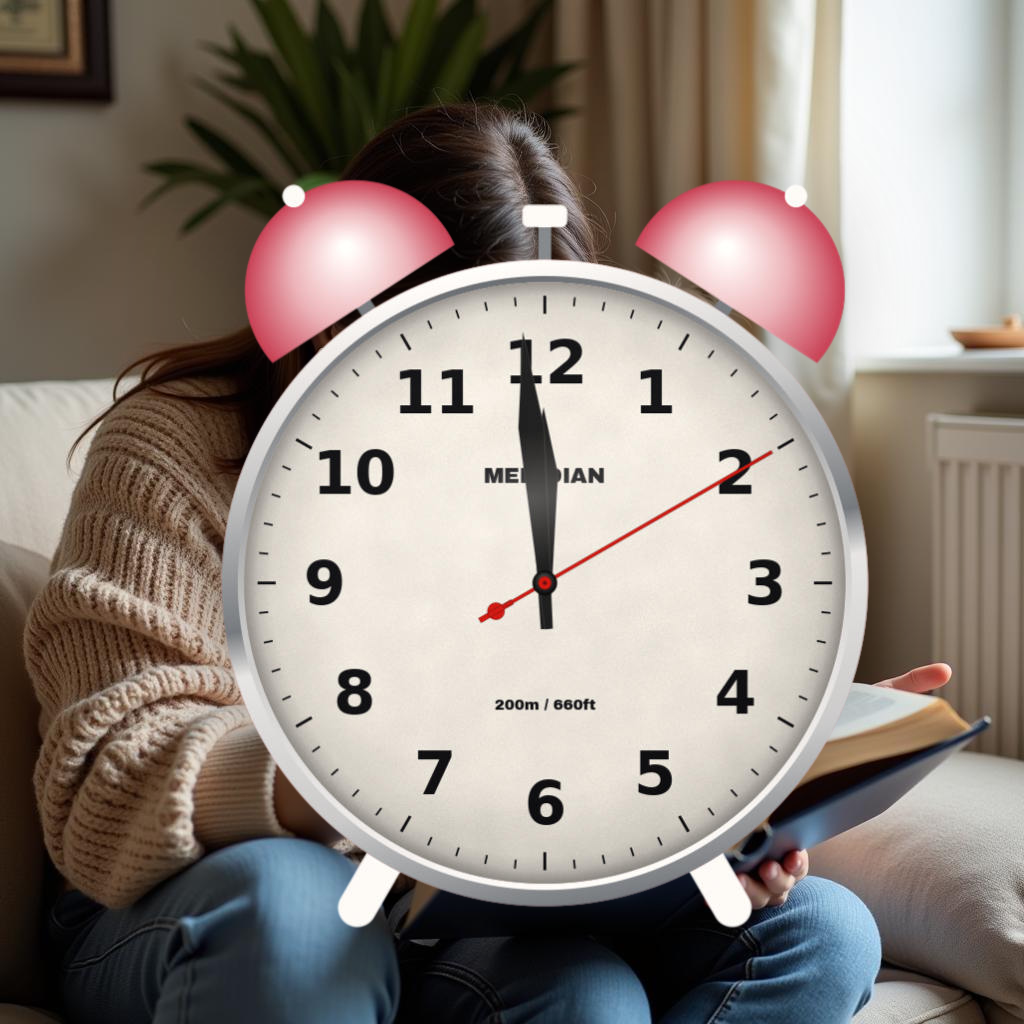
11h59m10s
